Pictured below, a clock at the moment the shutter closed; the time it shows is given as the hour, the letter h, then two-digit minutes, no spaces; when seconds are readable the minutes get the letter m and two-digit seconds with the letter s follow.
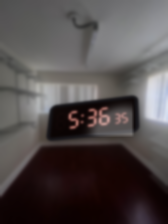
5h36
